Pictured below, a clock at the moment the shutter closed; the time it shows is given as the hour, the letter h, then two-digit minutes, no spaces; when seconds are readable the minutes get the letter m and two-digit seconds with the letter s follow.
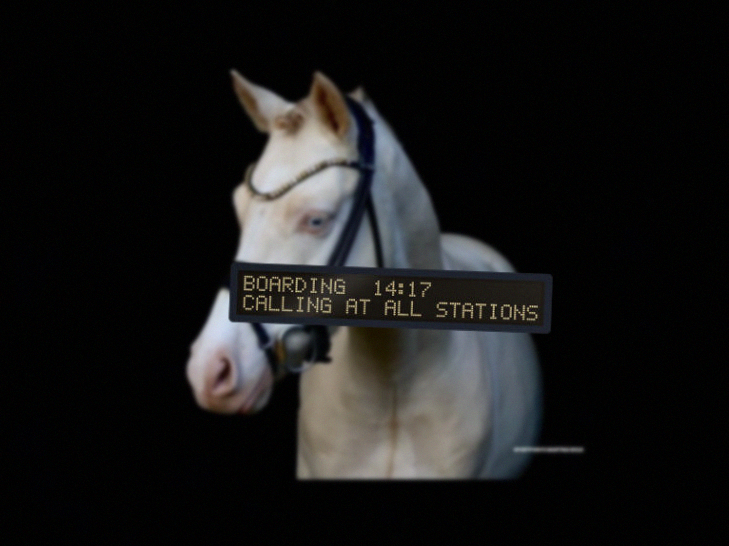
14h17
